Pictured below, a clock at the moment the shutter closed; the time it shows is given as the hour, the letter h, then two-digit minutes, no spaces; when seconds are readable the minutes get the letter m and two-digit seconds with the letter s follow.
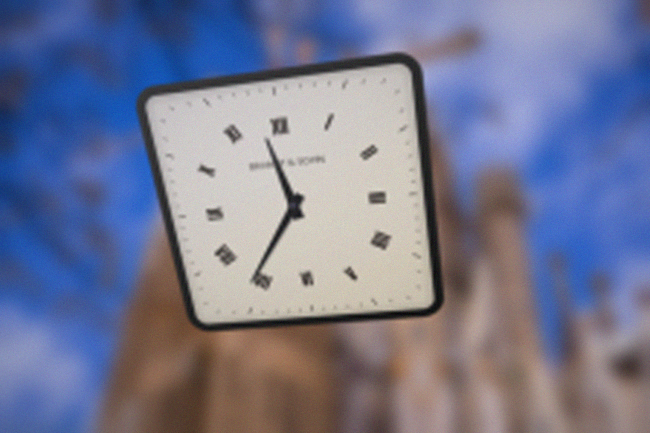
11h36
